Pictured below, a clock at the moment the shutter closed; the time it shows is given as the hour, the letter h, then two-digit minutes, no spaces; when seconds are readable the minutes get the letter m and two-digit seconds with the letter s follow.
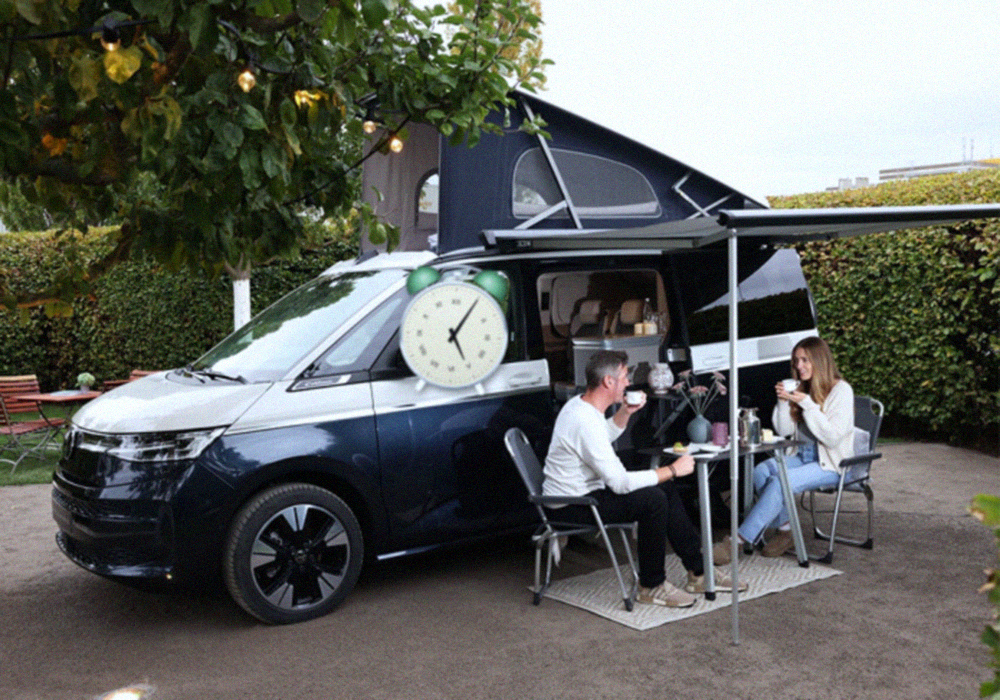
5h05
